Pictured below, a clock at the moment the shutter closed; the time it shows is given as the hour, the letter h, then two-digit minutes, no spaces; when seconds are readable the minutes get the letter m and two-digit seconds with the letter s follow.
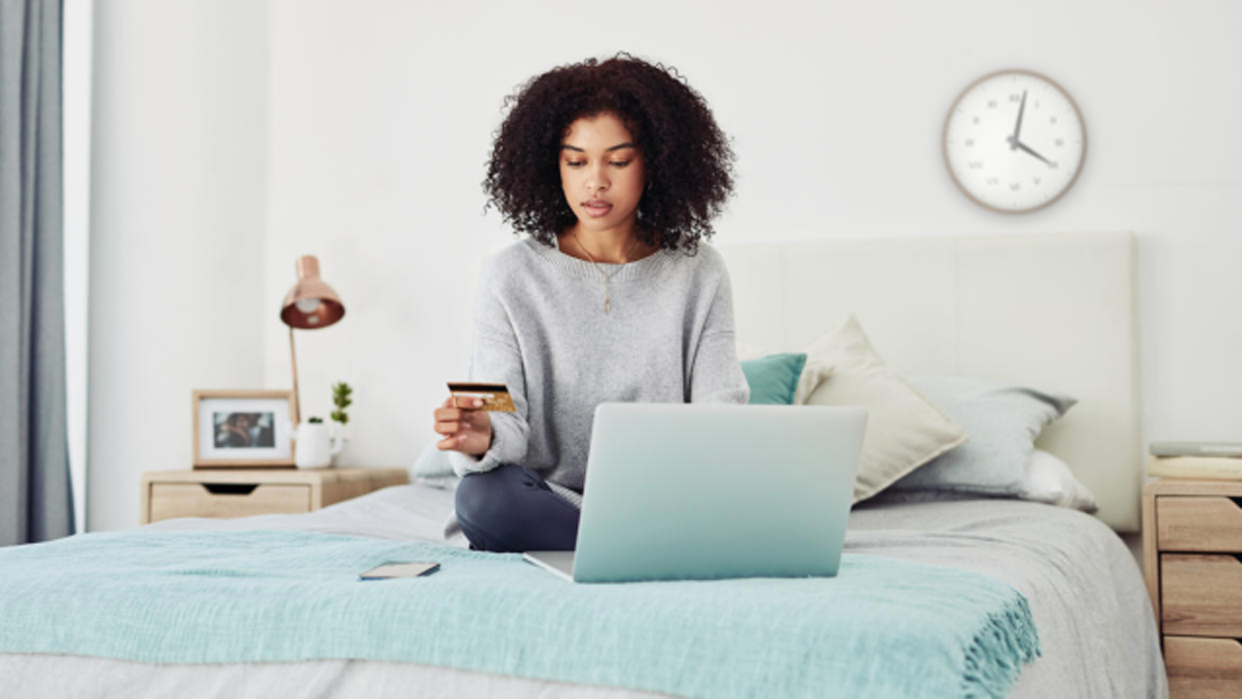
4h02
